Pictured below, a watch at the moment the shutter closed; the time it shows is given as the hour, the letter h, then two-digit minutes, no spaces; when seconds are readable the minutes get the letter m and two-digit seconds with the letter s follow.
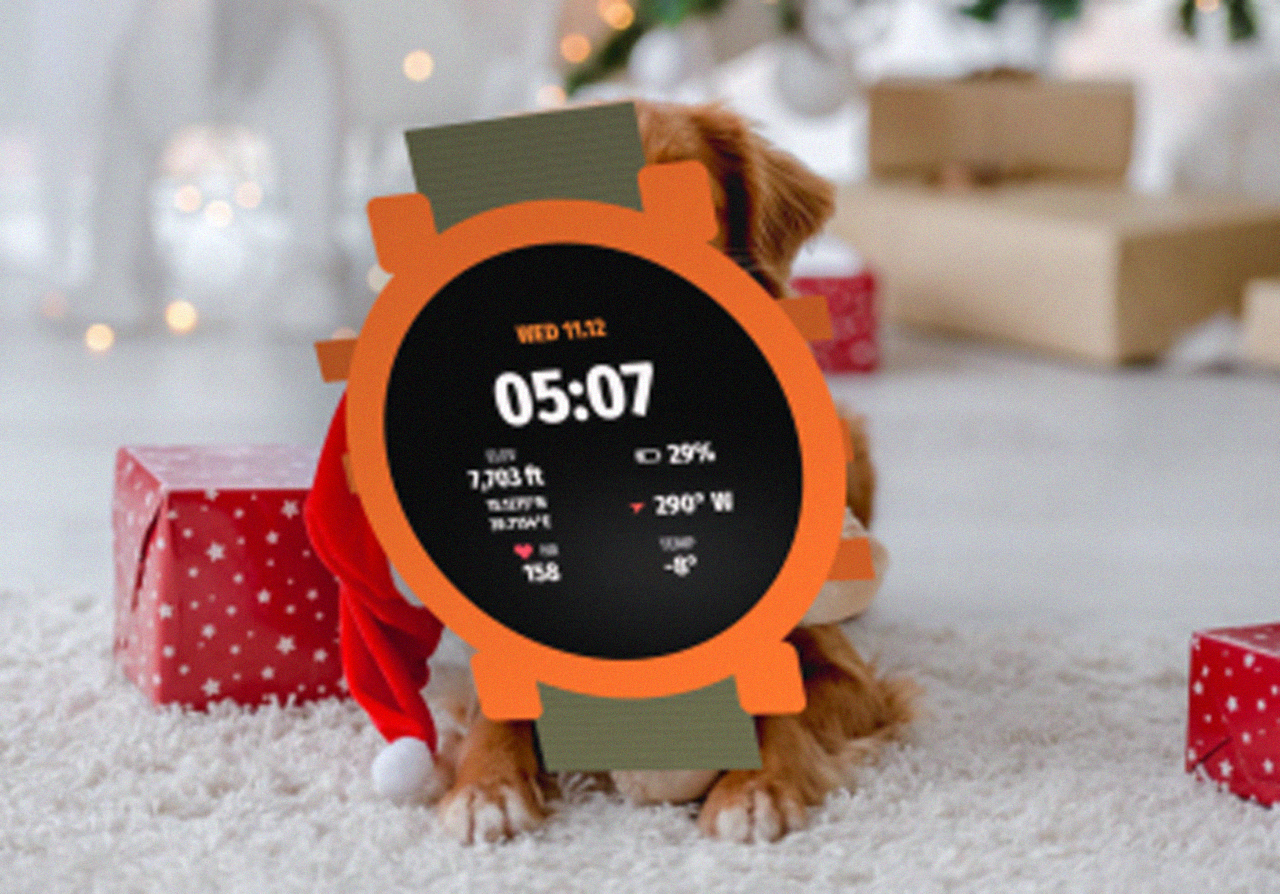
5h07
